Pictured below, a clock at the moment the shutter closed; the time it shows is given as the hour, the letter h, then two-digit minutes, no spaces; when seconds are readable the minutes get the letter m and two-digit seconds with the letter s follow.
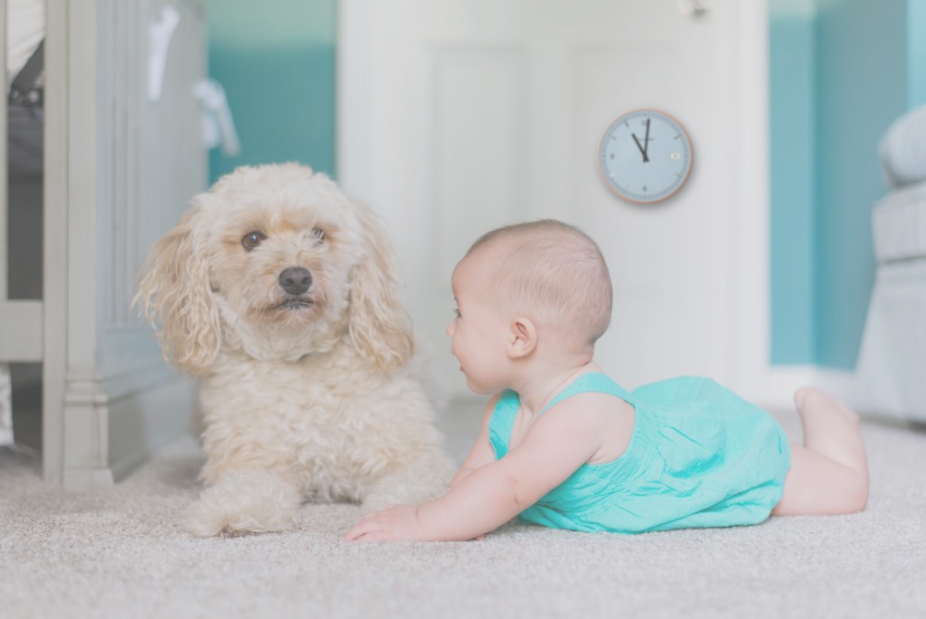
11h01
